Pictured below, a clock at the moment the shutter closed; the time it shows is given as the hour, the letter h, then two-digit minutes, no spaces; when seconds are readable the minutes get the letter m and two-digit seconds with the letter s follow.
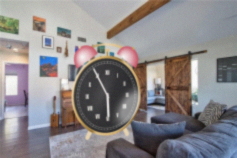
5h55
